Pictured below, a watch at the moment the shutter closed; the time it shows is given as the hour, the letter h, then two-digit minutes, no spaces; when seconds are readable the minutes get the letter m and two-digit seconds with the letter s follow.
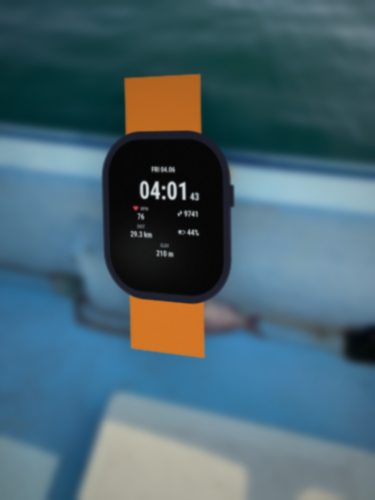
4h01
